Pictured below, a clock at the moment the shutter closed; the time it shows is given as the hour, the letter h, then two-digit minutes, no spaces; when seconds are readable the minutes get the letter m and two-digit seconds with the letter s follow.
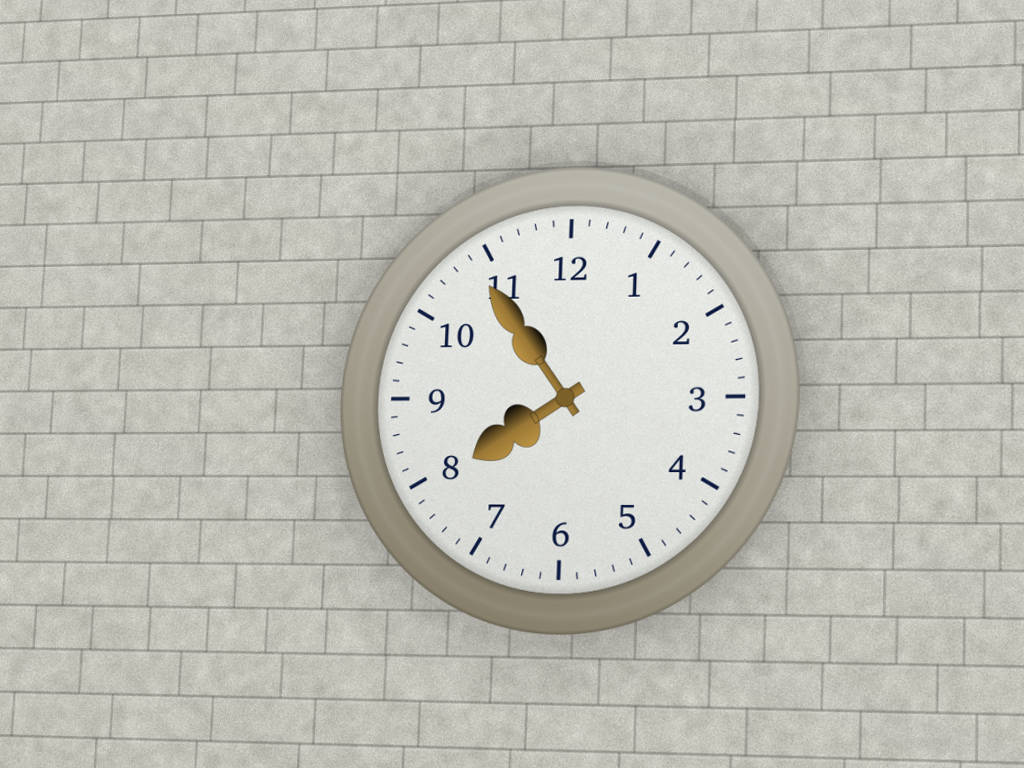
7h54
